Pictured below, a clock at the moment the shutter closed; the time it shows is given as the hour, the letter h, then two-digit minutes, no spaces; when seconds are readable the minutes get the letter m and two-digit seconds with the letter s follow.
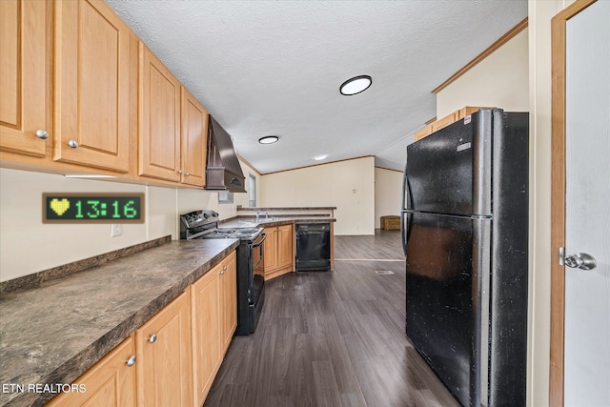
13h16
